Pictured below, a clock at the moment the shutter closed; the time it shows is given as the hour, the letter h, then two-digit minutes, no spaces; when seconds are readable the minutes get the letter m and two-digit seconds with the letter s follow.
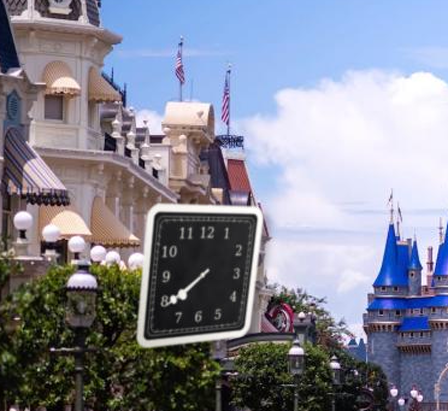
7h39
